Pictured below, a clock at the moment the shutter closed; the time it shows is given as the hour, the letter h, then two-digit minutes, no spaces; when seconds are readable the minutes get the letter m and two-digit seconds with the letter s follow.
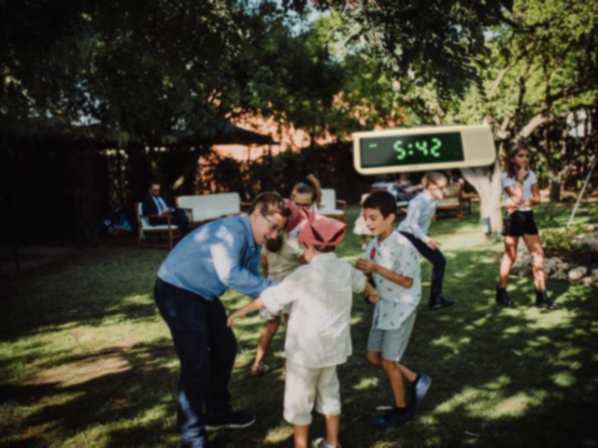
5h42
